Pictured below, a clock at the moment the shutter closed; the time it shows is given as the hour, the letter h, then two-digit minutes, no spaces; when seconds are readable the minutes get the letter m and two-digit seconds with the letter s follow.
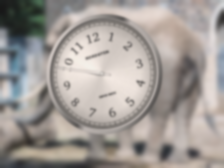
9h49
